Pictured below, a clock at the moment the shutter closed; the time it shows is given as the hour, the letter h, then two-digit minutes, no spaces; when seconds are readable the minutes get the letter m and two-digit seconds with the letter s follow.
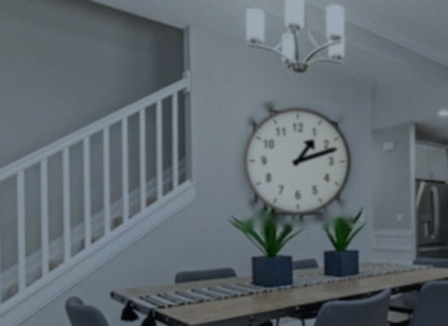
1h12
